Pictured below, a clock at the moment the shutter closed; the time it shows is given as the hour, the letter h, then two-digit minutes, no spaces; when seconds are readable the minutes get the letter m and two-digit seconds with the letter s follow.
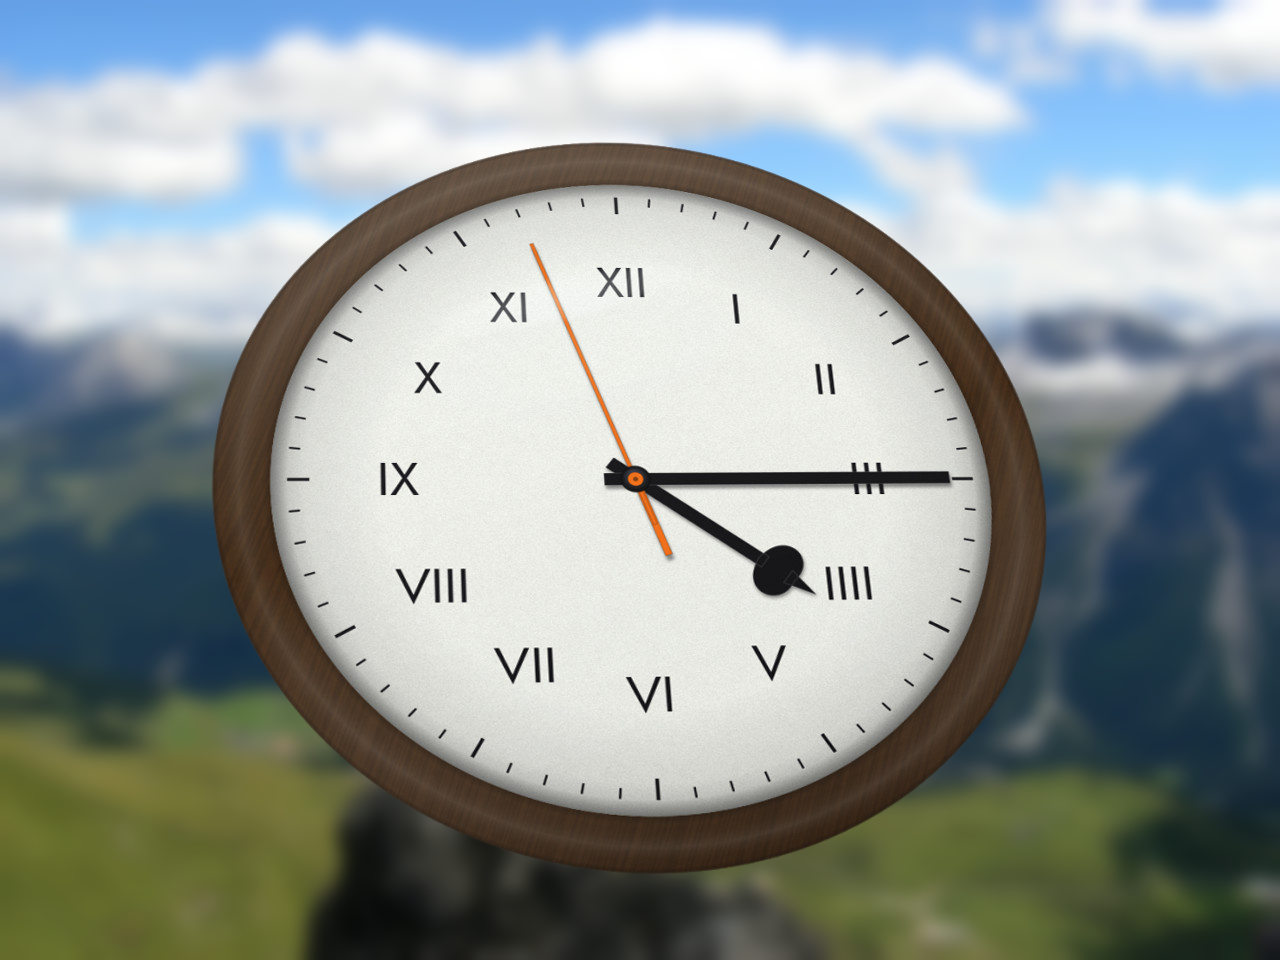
4h14m57s
